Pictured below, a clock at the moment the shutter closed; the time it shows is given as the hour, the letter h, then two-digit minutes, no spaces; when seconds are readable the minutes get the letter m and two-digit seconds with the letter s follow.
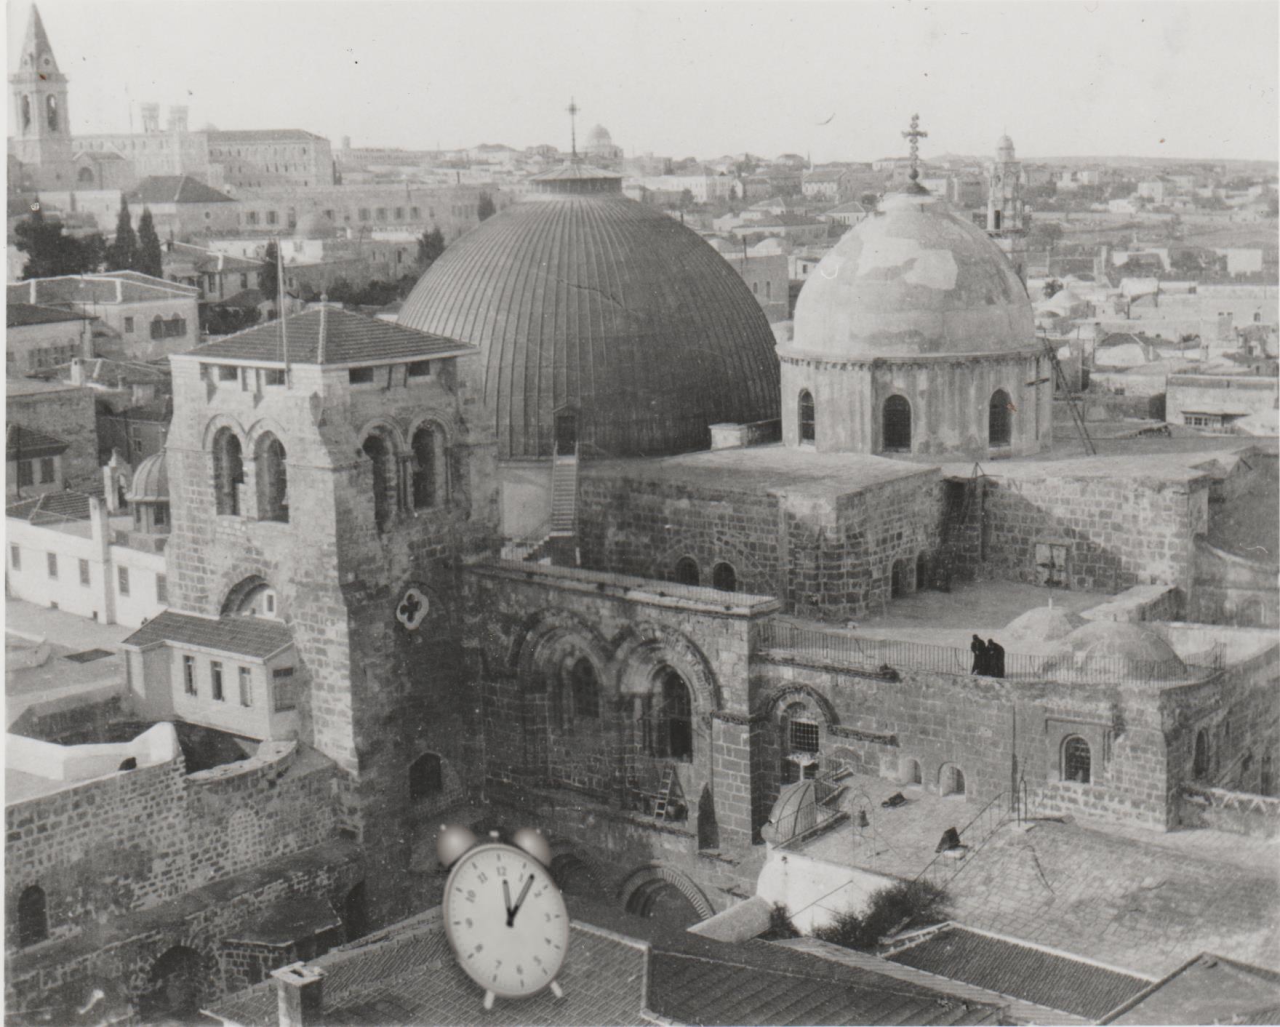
12h07
